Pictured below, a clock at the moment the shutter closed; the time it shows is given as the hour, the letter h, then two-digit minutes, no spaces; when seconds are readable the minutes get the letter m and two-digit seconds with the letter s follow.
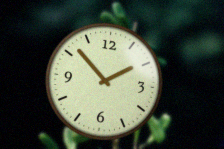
1h52
